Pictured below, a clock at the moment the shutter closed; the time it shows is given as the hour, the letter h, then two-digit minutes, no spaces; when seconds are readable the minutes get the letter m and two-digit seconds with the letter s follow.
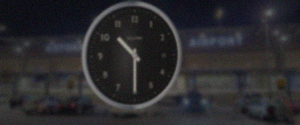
10h30
